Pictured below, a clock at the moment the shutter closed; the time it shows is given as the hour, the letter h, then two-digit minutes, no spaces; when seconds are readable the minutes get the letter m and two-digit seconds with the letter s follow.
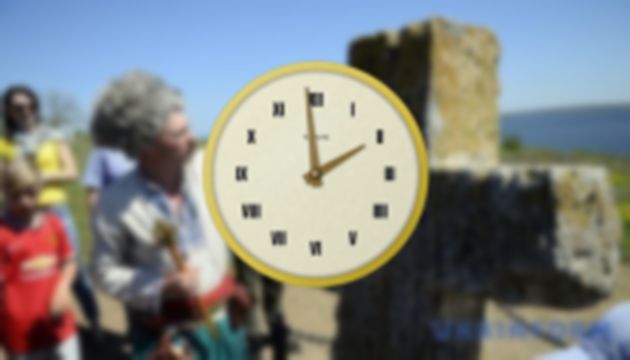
1h59
